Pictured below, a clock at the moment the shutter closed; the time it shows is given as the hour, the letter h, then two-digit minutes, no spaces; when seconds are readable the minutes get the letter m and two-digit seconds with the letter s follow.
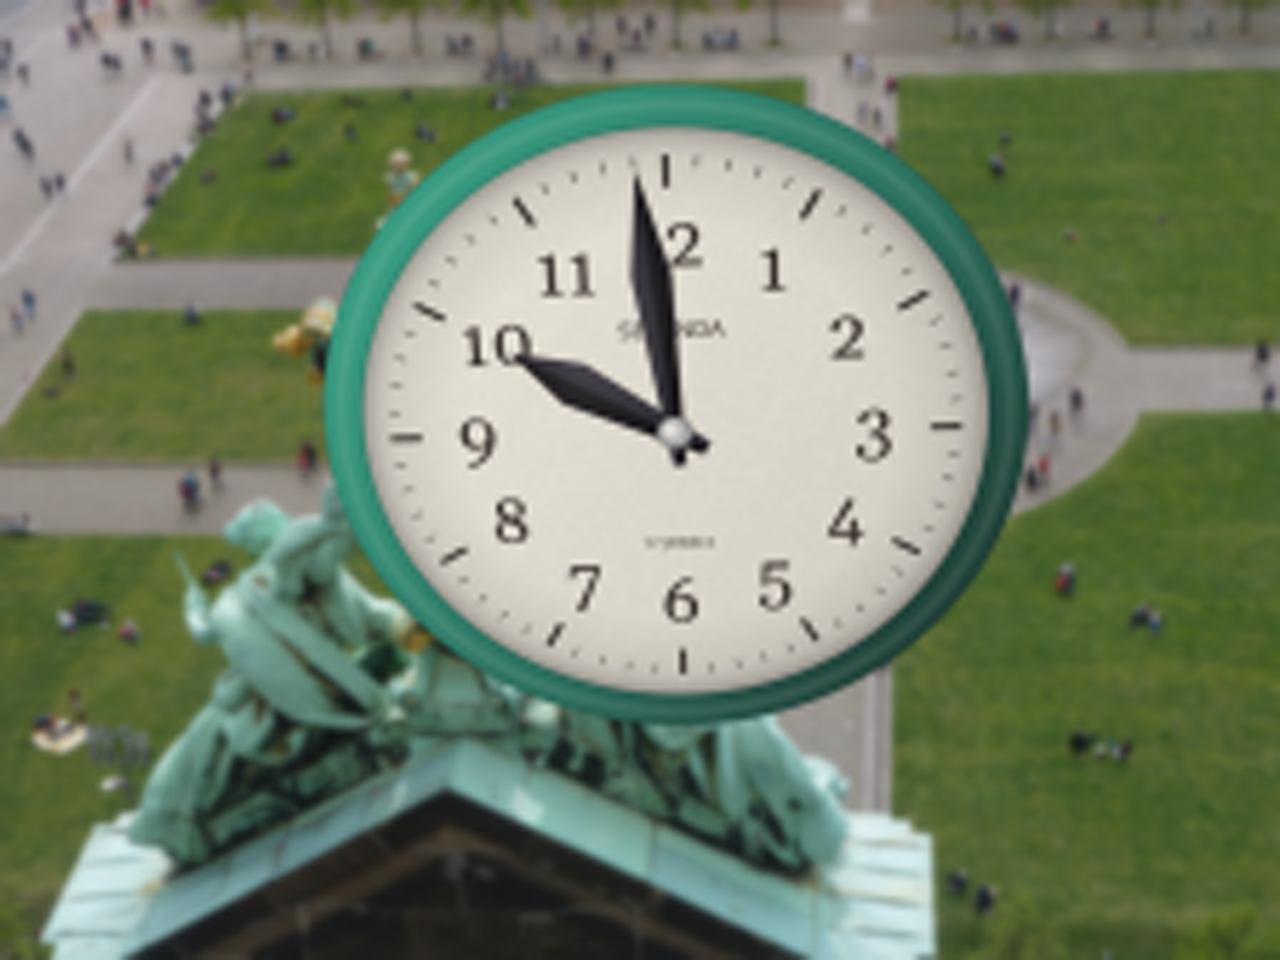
9h59
